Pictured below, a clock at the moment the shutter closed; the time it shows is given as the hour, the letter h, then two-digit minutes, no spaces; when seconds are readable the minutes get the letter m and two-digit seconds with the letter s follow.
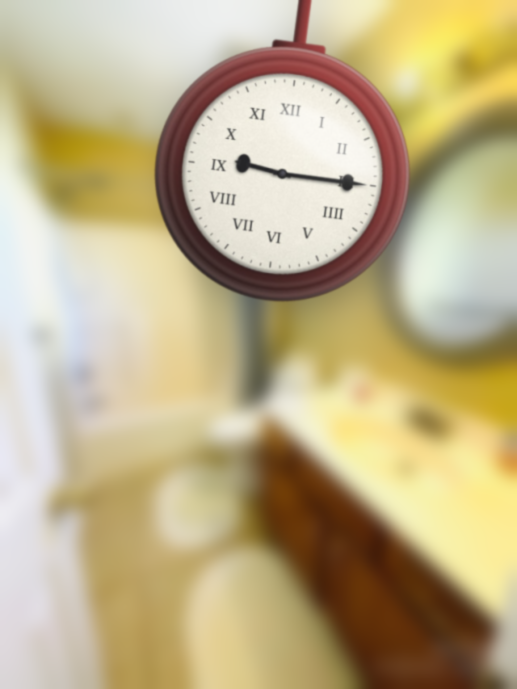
9h15
